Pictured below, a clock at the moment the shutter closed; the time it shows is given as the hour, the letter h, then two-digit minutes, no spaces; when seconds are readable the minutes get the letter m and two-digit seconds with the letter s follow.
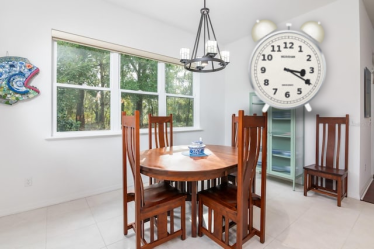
3h20
